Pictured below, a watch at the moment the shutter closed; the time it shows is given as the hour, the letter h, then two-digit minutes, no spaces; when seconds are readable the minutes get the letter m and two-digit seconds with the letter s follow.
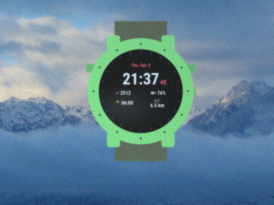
21h37
